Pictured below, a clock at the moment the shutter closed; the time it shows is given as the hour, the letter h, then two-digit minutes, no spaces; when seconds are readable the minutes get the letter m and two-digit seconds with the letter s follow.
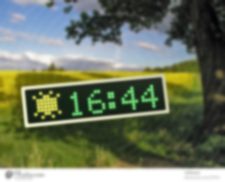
16h44
